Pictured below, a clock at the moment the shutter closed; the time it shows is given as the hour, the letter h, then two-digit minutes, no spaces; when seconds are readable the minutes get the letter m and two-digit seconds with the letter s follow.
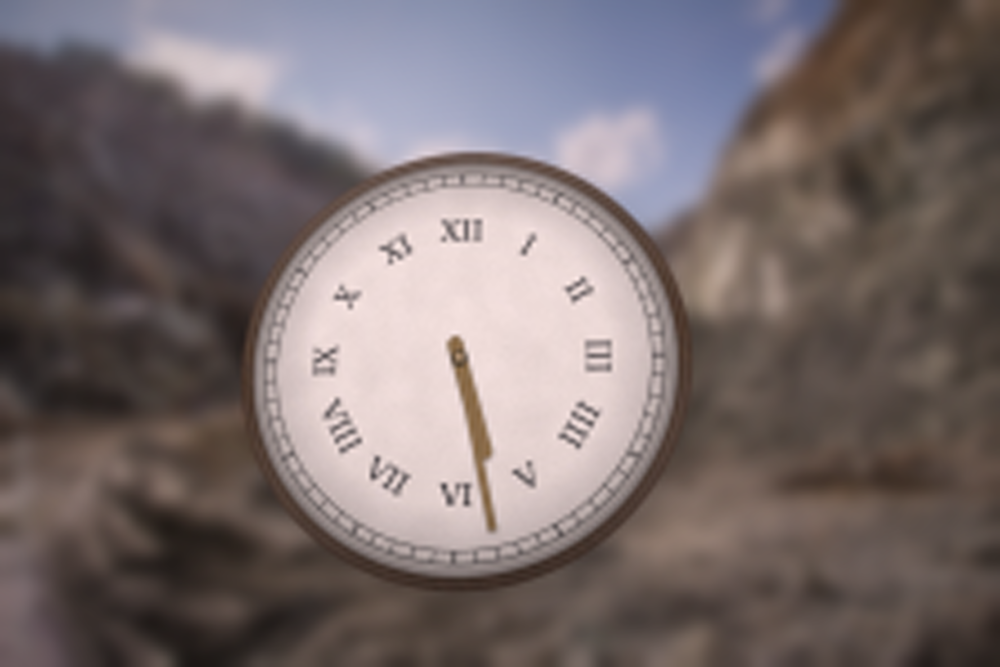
5h28
